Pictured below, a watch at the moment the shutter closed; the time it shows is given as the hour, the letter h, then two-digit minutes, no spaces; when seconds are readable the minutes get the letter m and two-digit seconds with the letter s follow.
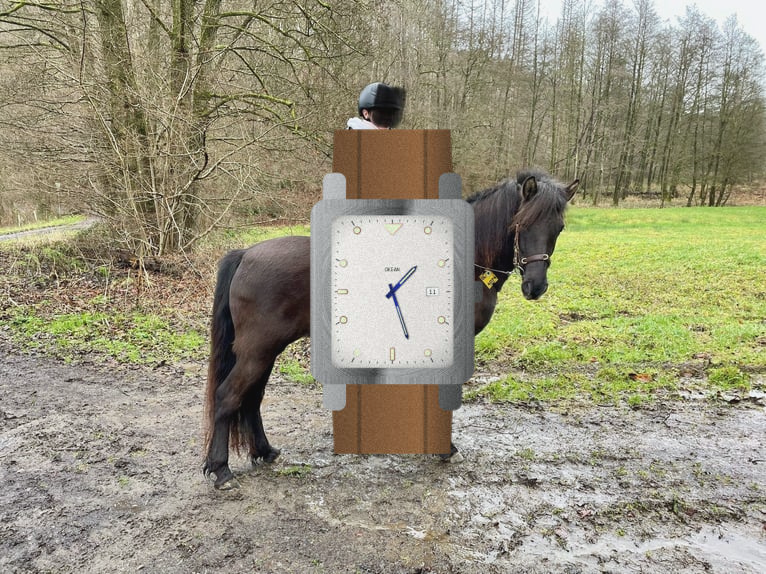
1h27
